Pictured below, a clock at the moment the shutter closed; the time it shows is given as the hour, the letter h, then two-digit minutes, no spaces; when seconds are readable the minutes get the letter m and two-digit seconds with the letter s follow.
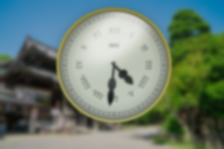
4h31
